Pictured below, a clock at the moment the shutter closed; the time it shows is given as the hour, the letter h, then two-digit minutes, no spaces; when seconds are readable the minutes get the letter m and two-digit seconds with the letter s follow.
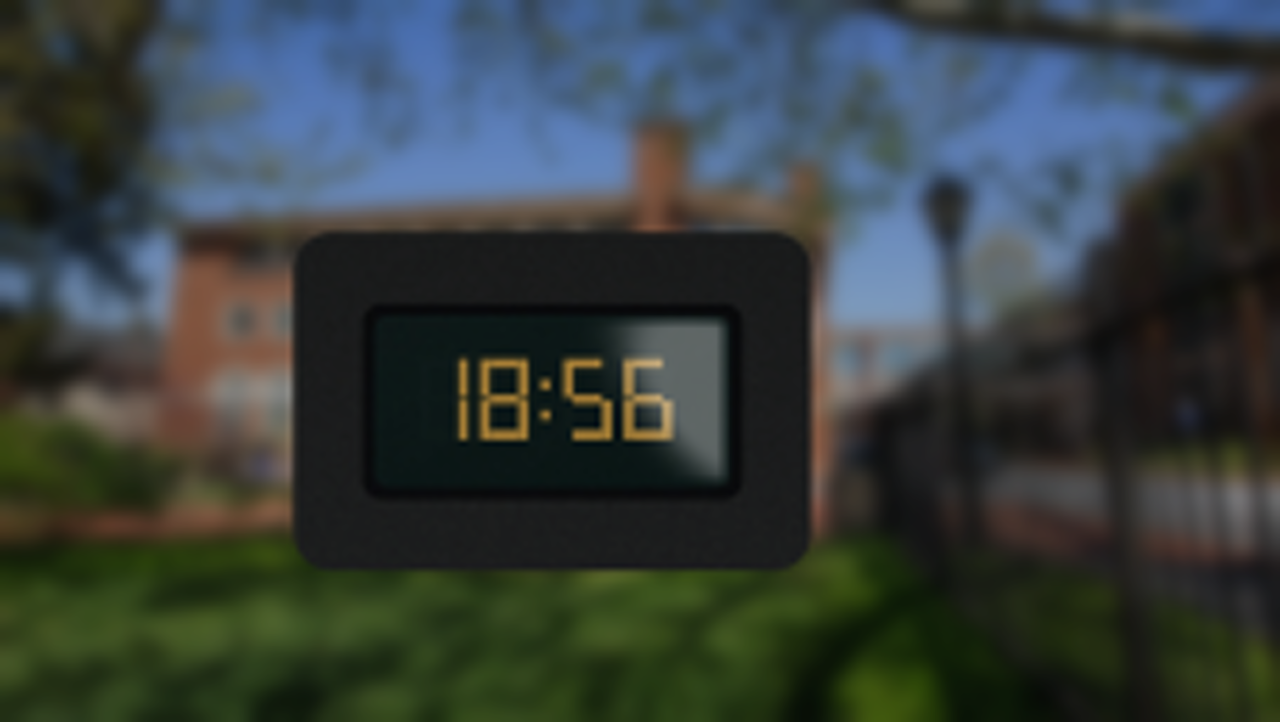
18h56
